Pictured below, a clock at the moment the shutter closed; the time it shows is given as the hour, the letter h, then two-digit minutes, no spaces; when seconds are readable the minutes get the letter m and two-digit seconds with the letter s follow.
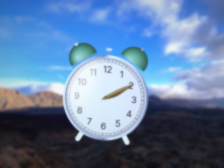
2h10
